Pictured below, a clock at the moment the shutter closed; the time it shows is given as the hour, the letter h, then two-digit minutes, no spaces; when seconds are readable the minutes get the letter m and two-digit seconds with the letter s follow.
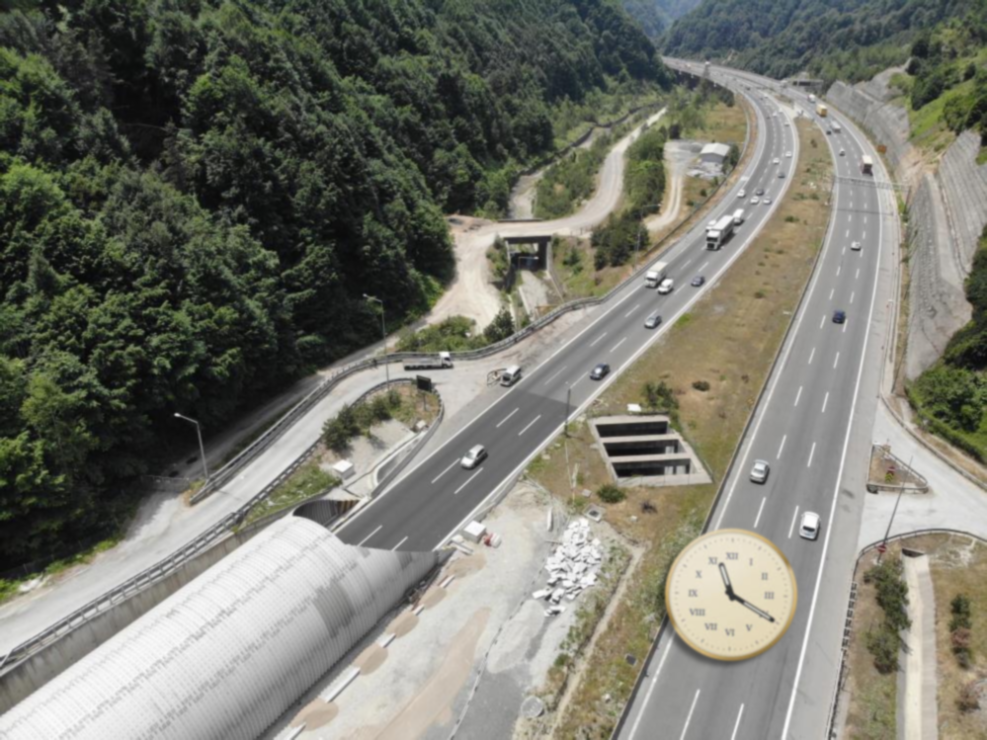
11h20
